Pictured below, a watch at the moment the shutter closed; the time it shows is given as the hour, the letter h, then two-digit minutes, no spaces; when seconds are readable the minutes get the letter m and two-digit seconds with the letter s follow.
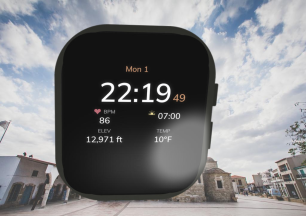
22h19m49s
